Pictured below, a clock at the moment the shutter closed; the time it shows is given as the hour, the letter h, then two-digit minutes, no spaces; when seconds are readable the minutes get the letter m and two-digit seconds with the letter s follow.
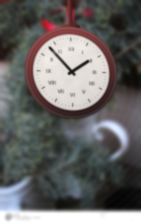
1h53
